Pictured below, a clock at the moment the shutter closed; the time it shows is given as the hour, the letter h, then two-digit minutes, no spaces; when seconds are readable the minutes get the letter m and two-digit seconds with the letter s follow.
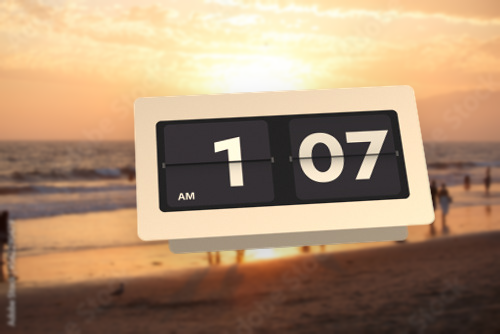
1h07
